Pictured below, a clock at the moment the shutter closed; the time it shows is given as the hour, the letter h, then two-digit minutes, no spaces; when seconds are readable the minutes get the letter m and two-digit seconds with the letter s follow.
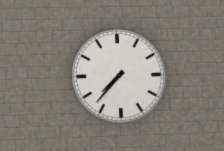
7h37
